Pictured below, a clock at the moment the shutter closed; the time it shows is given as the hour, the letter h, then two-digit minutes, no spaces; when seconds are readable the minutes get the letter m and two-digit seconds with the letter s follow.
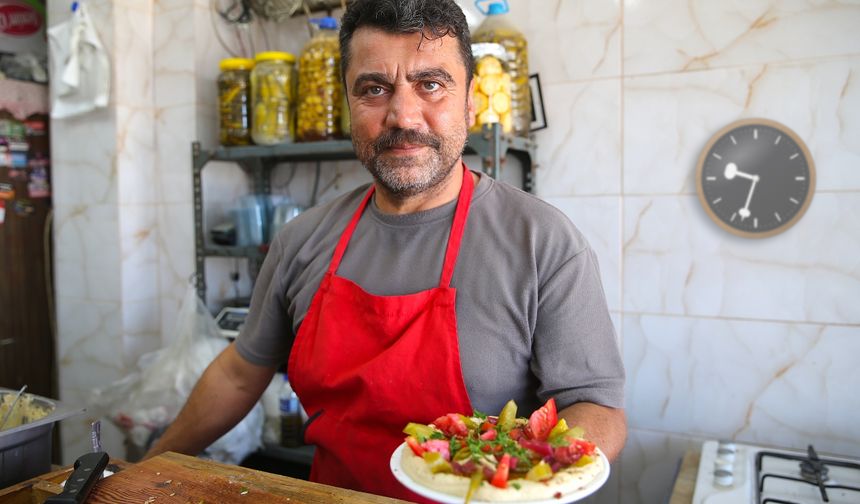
9h33
